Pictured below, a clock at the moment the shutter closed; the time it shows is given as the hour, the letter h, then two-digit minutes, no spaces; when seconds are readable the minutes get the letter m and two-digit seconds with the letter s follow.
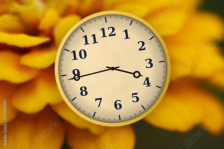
3h44
